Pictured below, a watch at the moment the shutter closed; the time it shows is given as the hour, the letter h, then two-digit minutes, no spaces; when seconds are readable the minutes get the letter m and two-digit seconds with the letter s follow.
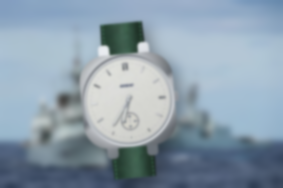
6h36
